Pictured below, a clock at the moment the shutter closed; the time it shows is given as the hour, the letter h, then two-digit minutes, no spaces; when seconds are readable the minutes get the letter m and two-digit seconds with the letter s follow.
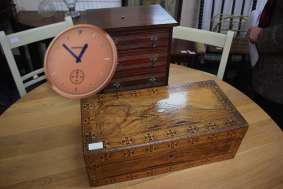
12h52
